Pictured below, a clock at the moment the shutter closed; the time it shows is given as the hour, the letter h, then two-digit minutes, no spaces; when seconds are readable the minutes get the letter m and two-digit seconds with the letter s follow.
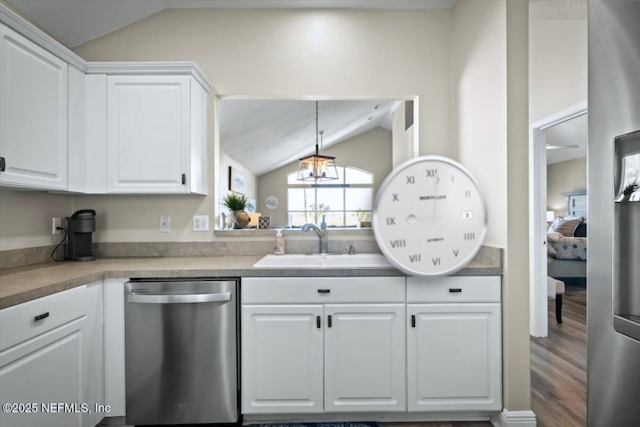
9h01
